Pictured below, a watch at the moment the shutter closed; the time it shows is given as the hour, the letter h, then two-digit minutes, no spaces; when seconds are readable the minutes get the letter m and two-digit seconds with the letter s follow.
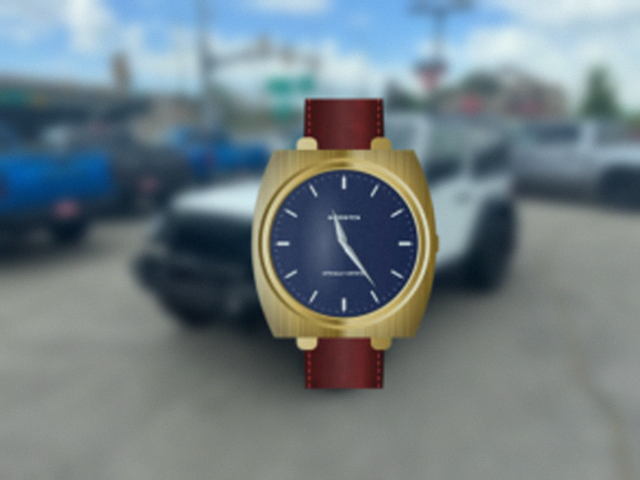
11h24
